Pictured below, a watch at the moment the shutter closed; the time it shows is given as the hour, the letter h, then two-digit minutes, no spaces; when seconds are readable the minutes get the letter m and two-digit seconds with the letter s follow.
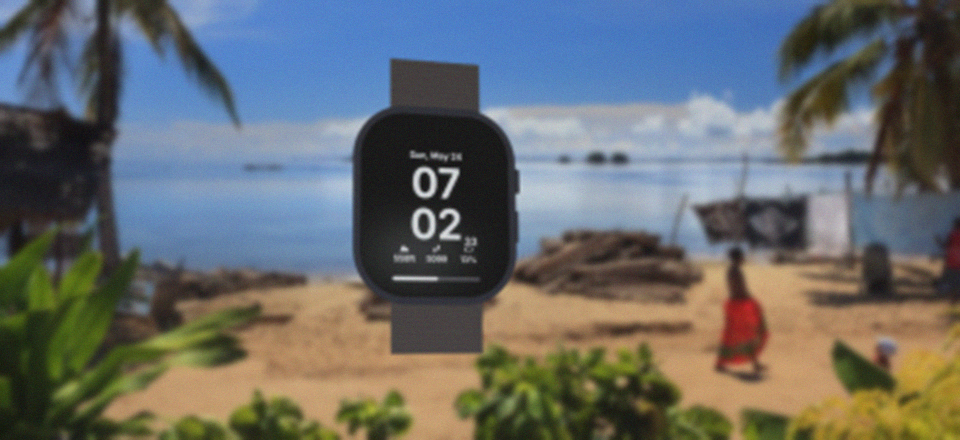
7h02
